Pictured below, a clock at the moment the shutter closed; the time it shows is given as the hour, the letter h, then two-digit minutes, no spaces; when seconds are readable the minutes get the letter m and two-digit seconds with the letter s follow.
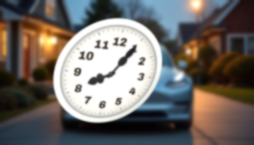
8h05
